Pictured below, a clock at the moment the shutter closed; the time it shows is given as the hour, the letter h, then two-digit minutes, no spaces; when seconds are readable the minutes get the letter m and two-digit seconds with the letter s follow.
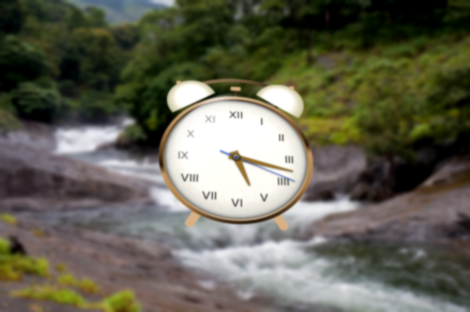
5h17m19s
